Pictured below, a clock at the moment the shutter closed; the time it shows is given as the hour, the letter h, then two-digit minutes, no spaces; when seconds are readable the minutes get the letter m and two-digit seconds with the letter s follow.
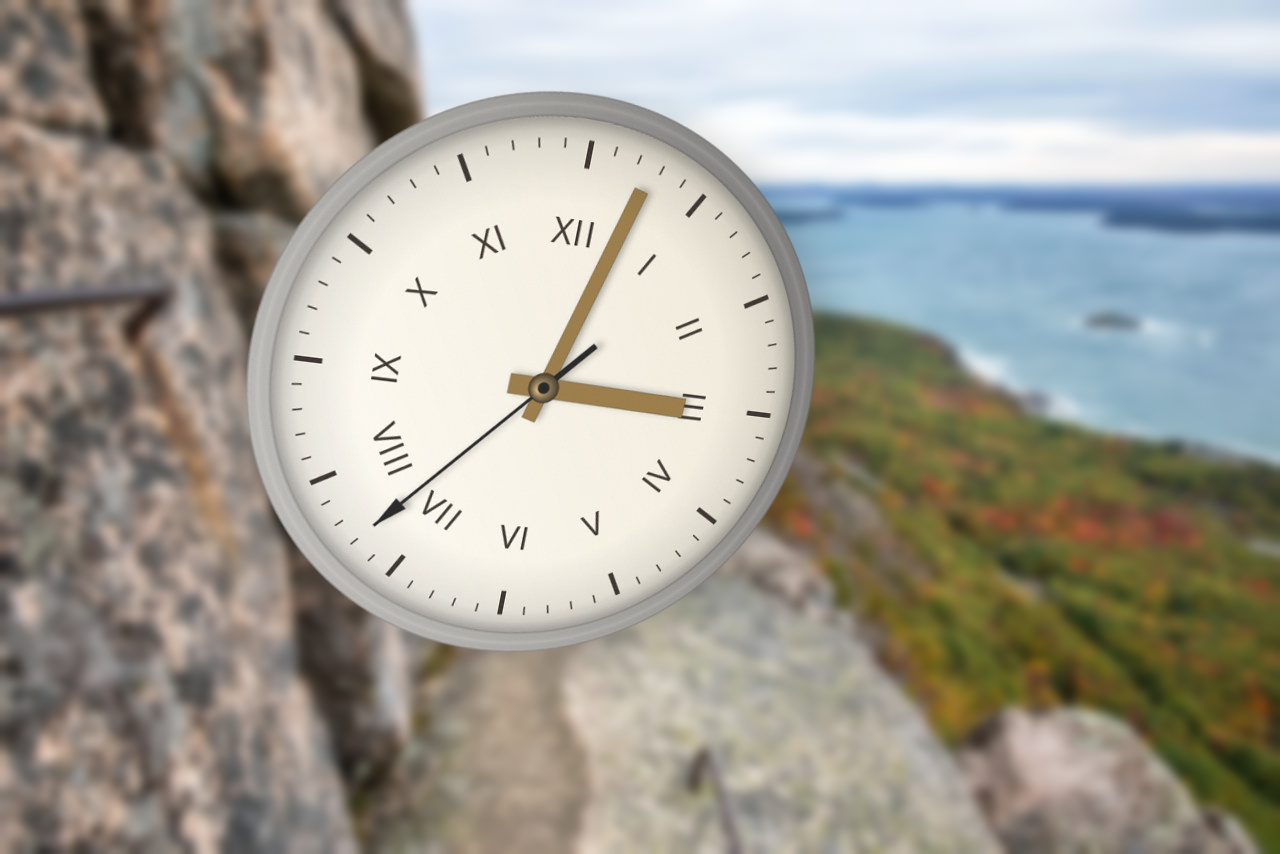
3h02m37s
